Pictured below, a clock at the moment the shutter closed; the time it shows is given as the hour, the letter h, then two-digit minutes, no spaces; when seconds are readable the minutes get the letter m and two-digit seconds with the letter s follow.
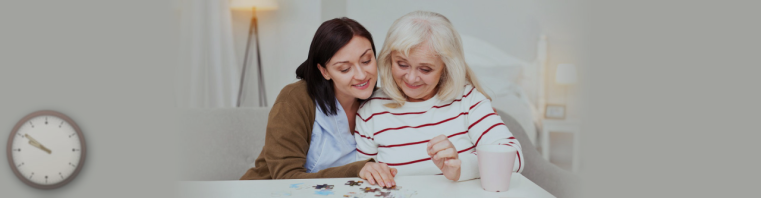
9h51
